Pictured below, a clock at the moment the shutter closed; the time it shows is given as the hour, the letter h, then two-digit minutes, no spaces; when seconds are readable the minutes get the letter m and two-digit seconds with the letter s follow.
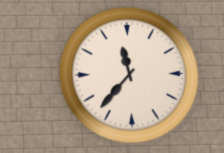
11h37
